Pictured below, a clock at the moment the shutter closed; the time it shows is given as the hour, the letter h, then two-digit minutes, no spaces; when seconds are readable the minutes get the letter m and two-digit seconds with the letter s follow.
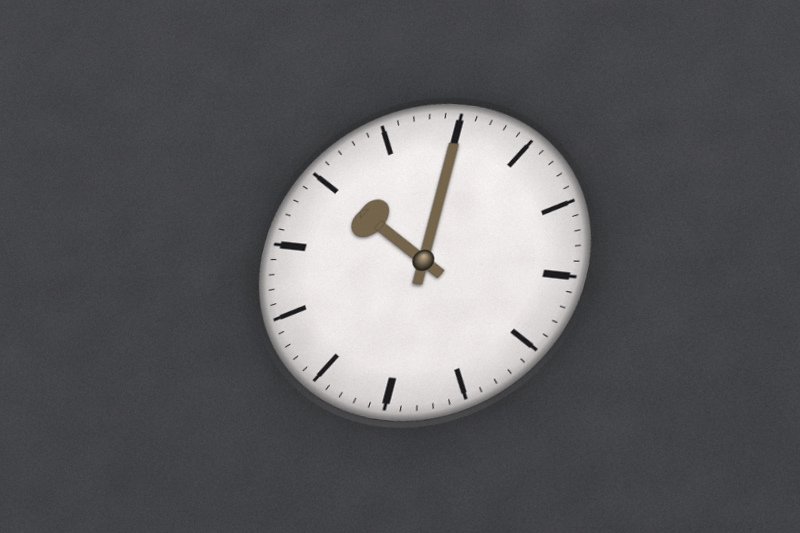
10h00
